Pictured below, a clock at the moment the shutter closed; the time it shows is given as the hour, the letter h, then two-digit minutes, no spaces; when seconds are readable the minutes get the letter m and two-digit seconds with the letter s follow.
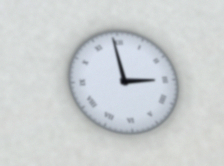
2h59
